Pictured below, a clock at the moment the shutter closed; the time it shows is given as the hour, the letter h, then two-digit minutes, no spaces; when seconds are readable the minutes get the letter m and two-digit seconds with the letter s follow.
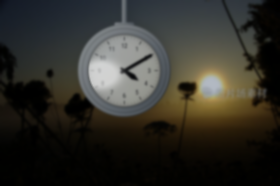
4h10
